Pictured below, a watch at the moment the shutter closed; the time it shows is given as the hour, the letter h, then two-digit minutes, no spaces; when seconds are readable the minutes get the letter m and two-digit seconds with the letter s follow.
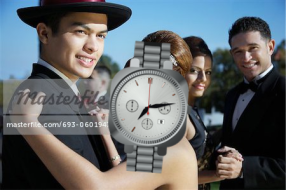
7h13
